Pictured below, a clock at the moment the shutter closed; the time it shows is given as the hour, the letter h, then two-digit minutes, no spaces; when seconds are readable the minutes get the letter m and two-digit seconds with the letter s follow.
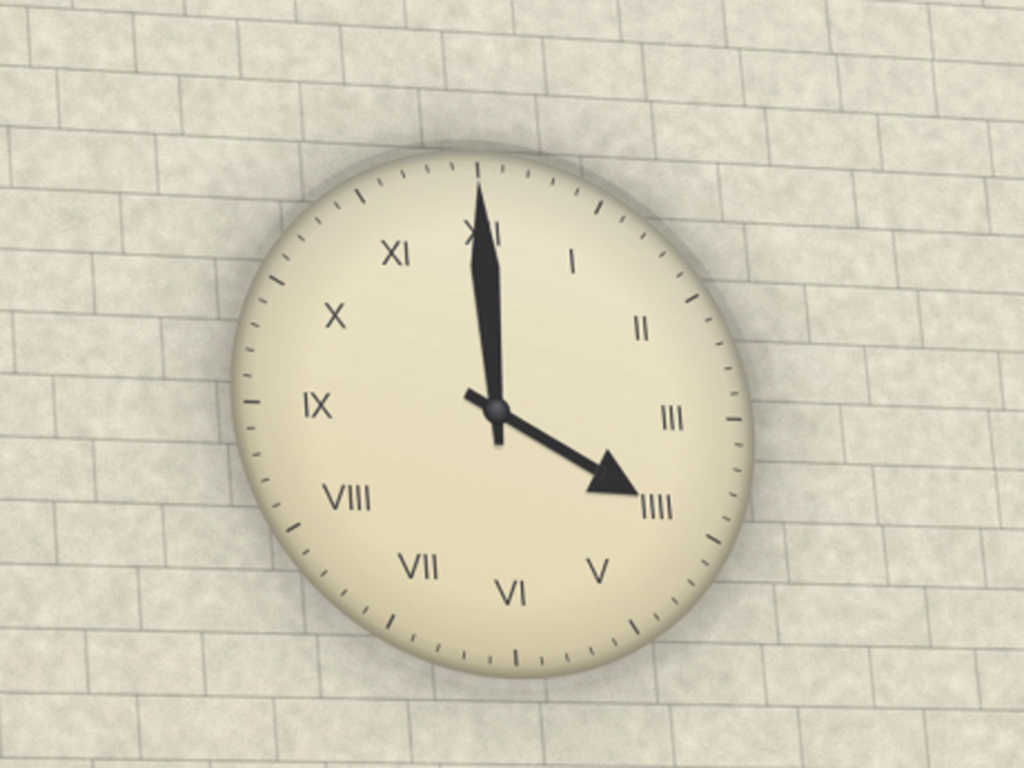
4h00
